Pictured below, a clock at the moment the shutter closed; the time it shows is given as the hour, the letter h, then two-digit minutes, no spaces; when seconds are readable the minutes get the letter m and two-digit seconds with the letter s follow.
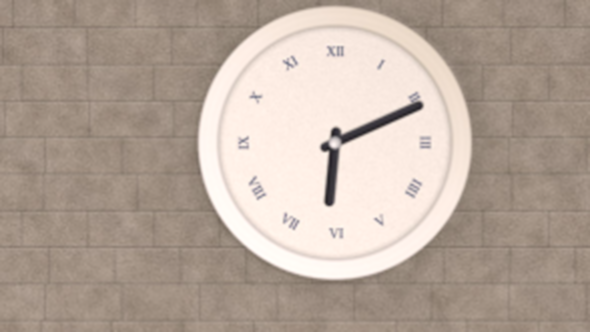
6h11
